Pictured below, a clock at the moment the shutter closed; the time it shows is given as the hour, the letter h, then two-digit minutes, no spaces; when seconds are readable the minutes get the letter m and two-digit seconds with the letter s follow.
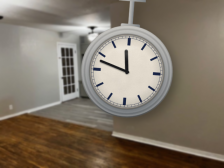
11h48
